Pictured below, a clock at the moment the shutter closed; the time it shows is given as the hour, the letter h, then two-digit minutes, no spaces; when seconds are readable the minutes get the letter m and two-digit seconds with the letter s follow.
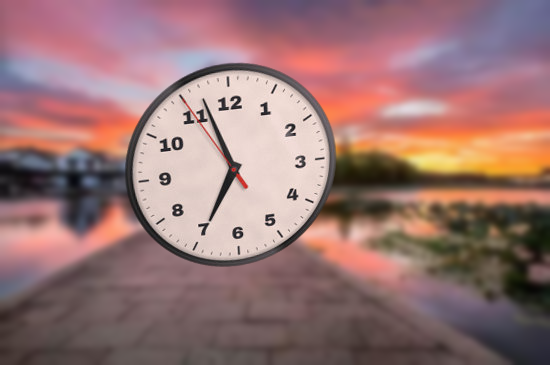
6h56m55s
